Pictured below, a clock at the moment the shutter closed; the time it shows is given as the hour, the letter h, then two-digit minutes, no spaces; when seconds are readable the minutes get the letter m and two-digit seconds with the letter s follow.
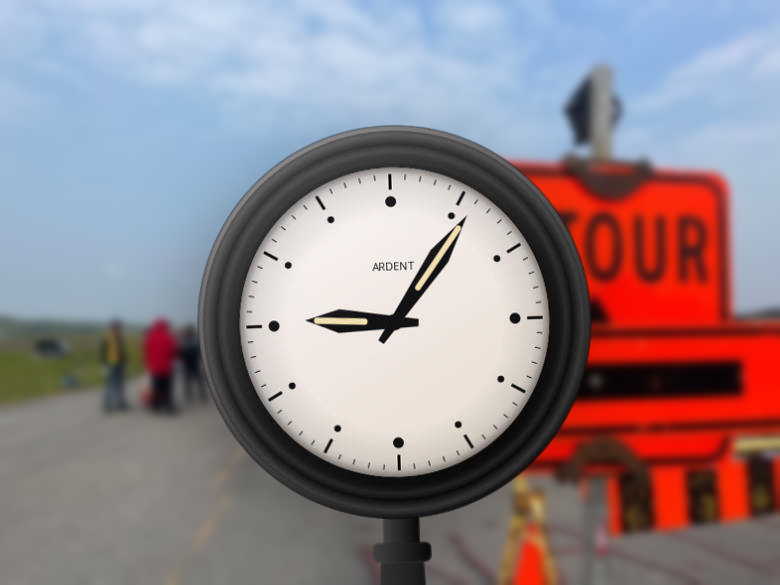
9h06
